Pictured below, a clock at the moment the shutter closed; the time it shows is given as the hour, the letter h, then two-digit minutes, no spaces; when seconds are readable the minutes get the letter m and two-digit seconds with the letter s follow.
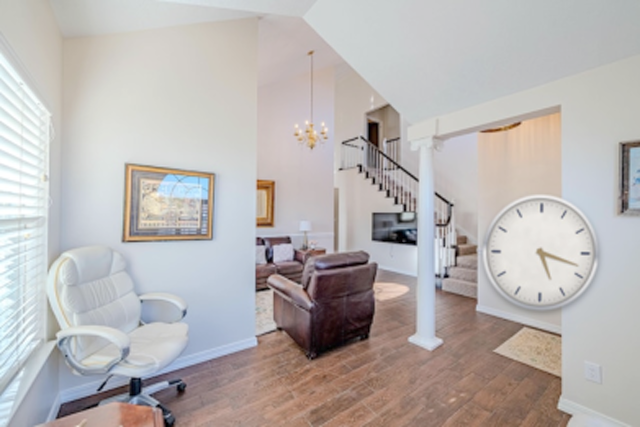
5h18
